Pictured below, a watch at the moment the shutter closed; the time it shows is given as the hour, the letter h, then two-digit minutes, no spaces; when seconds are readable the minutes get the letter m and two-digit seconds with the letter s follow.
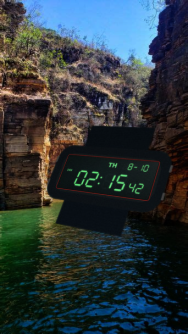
2h15m42s
